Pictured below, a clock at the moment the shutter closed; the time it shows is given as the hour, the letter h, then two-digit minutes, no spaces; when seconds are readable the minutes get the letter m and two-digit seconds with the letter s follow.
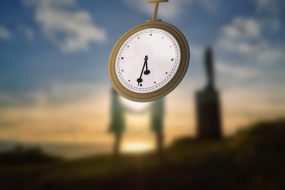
5h31
